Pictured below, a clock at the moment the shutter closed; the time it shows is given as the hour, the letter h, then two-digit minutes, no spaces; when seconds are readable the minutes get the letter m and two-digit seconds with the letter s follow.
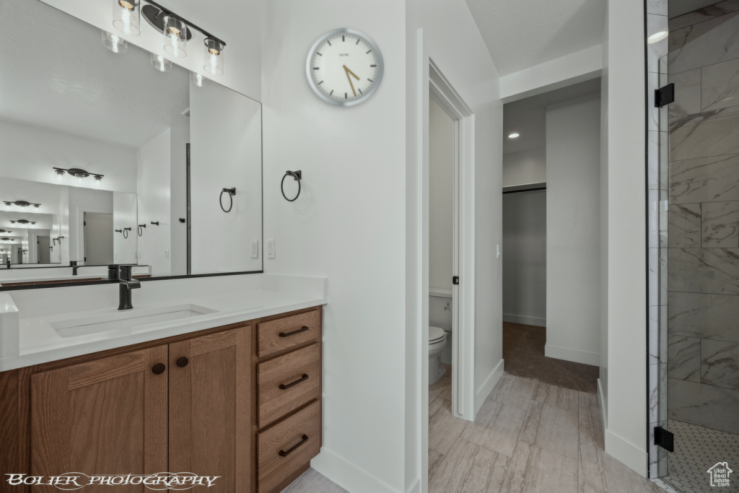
4h27
